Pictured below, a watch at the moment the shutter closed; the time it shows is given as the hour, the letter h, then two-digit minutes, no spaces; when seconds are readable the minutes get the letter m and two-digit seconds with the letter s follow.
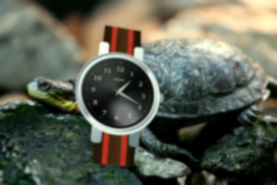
1h19
